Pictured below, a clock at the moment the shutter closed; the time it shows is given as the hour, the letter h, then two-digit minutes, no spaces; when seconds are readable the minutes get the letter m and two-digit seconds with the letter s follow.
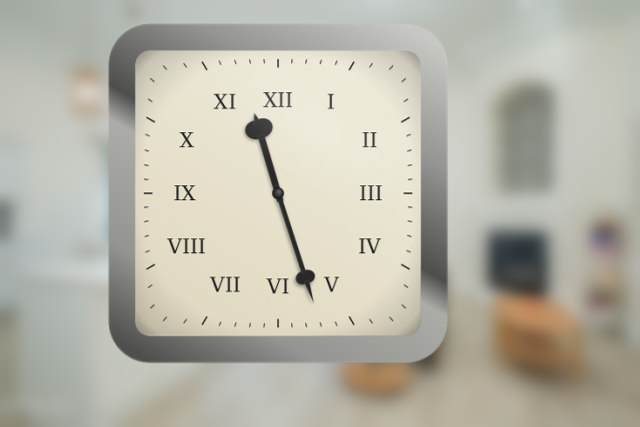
11h27
